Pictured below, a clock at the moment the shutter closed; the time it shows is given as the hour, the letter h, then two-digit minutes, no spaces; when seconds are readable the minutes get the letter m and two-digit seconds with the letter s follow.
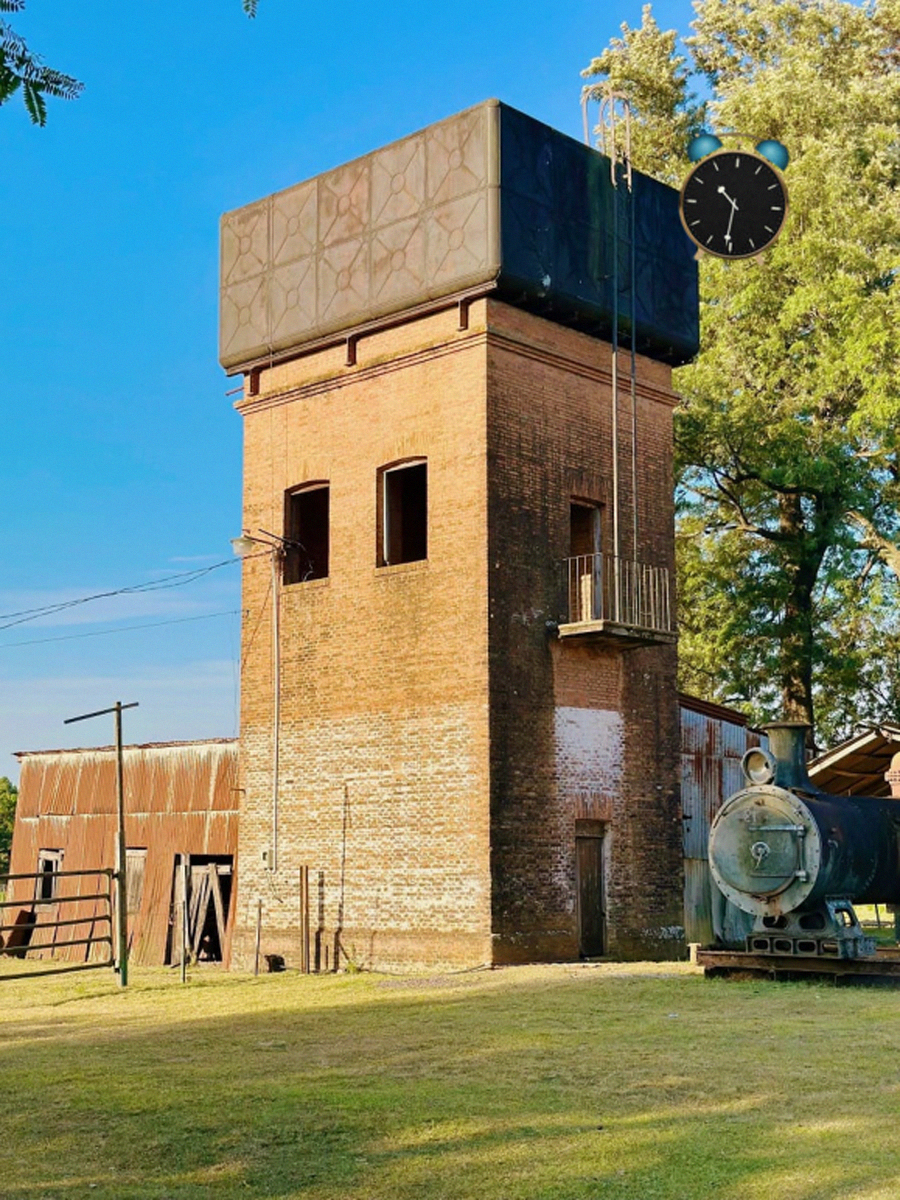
10h31
